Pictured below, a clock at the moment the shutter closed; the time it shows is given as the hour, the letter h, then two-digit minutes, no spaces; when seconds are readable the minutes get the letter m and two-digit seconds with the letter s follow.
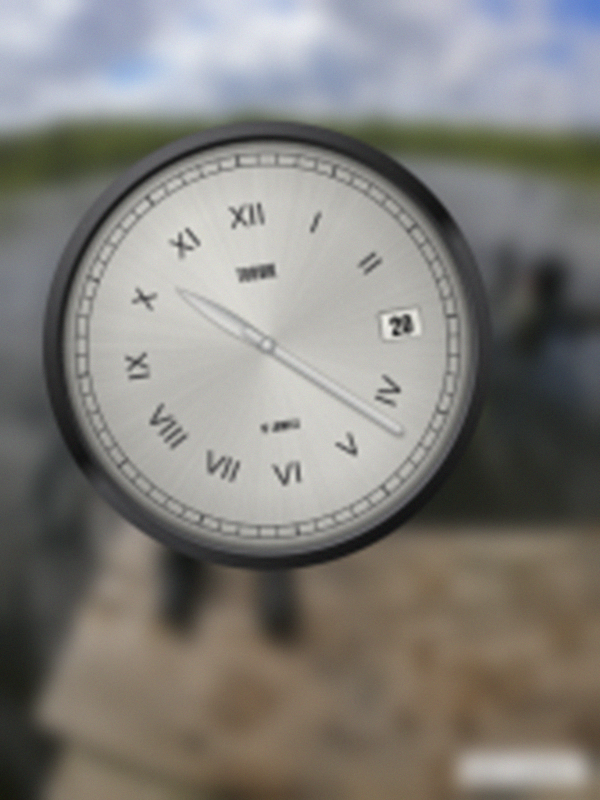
10h22
